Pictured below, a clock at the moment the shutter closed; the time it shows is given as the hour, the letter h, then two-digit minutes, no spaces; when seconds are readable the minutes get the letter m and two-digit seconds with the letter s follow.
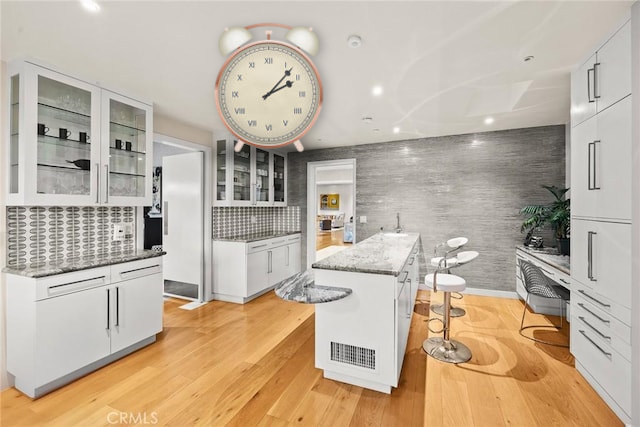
2h07
